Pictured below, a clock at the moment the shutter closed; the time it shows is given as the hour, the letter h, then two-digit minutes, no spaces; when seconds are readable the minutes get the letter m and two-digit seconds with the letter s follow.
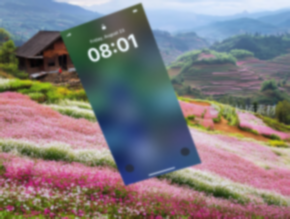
8h01
